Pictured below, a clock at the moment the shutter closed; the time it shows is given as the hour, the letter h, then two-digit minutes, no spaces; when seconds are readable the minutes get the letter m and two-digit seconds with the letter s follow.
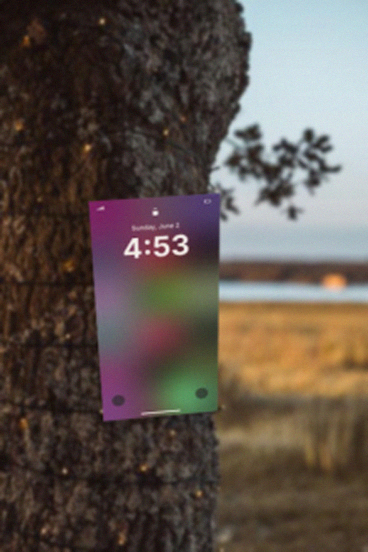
4h53
